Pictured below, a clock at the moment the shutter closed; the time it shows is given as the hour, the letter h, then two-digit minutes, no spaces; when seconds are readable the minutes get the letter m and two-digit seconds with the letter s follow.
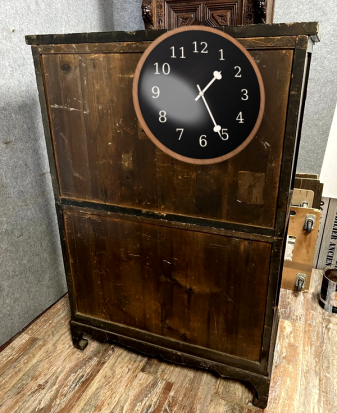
1h26
